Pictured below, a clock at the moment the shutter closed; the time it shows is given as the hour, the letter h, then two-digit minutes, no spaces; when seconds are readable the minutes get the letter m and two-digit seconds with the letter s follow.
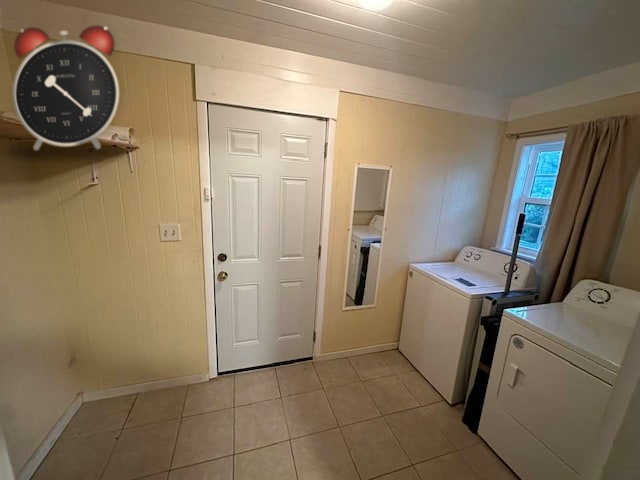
10h22
